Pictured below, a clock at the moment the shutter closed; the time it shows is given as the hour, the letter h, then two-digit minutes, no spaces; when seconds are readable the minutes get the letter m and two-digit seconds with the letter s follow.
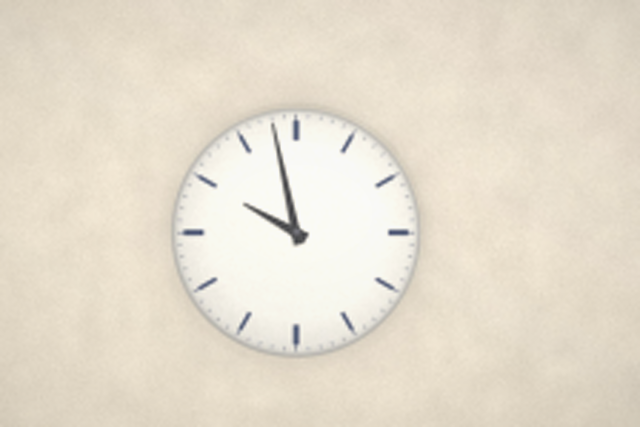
9h58
